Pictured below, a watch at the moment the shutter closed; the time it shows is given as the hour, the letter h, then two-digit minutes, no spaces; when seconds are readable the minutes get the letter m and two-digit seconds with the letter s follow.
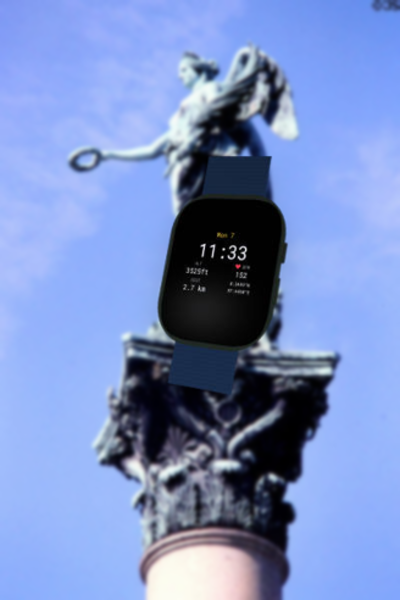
11h33
